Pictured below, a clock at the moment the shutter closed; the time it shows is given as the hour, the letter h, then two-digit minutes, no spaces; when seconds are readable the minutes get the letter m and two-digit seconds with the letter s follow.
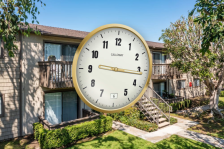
9h16
